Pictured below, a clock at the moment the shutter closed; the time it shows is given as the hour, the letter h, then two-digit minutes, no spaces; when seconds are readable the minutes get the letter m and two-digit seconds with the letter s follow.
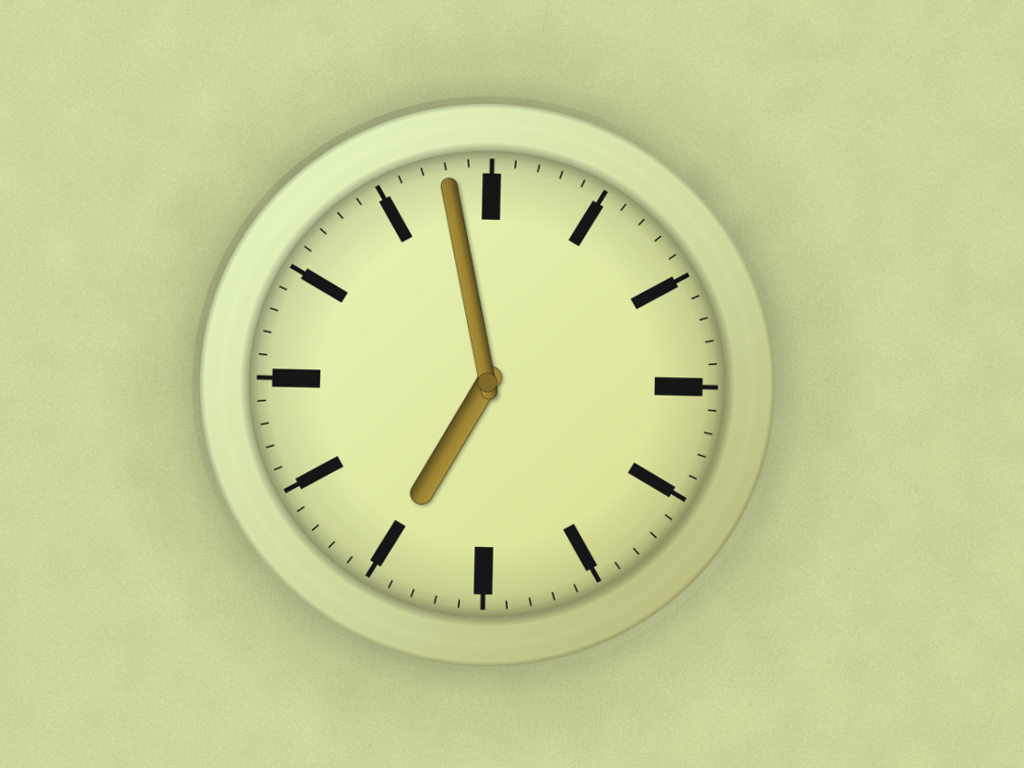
6h58
